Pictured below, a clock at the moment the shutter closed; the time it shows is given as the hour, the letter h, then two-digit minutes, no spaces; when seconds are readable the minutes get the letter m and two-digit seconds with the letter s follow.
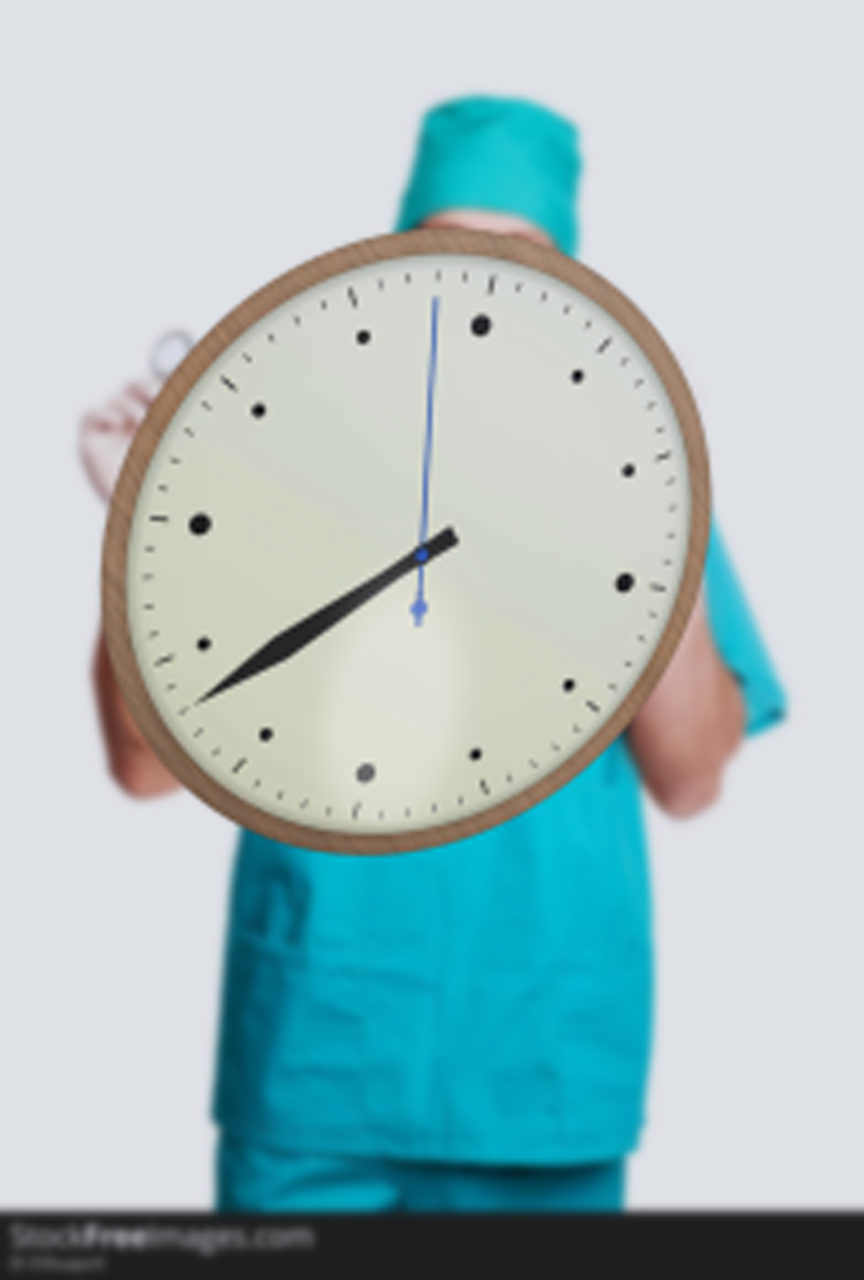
7h37m58s
